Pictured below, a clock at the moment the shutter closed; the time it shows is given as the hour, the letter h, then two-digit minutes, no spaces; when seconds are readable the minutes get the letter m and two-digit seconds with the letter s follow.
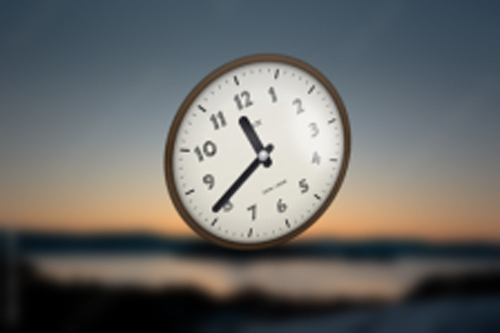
11h41
